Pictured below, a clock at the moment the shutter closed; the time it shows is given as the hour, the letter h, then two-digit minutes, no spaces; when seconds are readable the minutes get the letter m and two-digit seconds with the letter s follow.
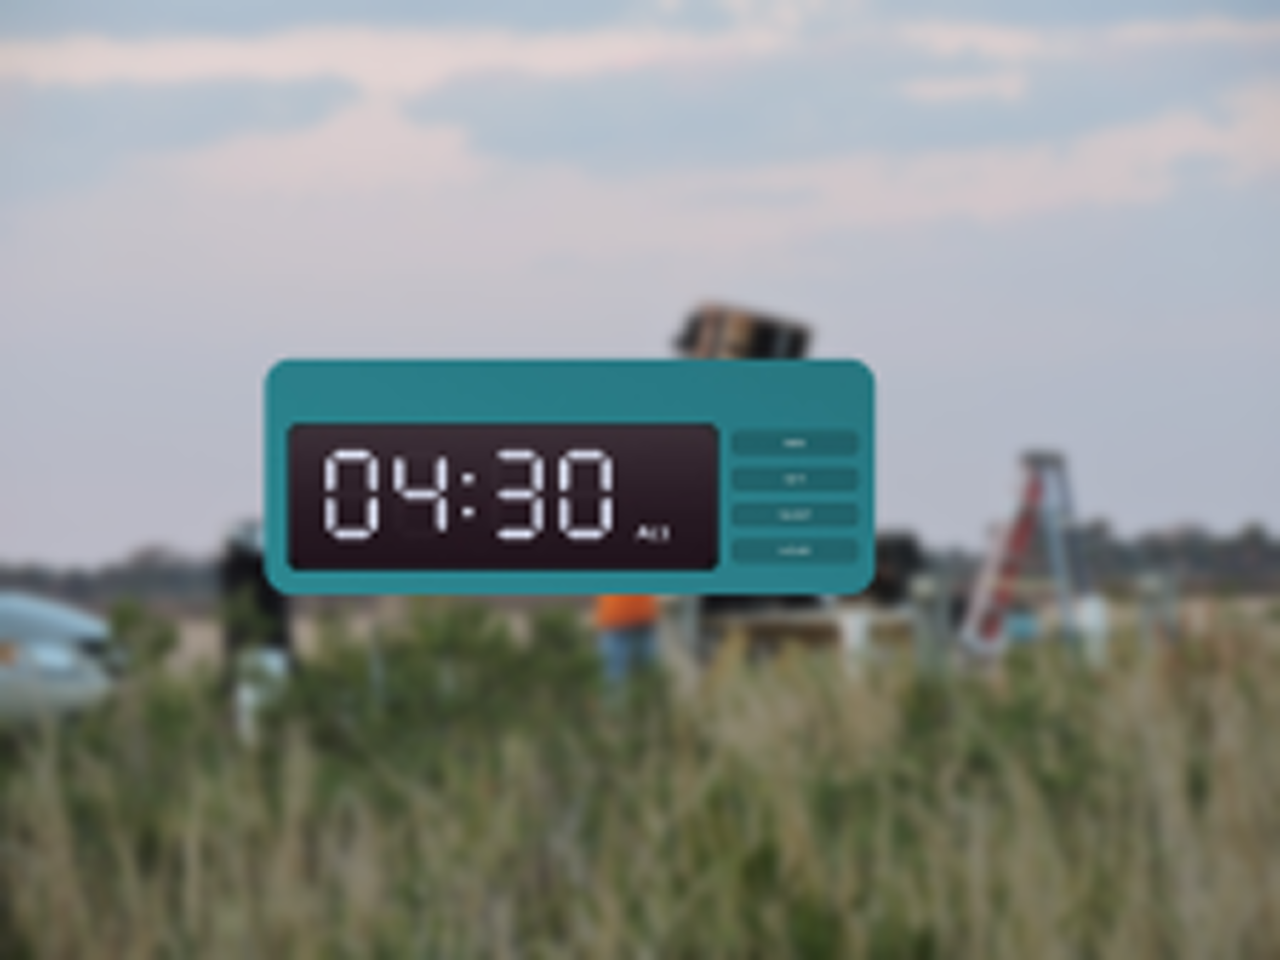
4h30
